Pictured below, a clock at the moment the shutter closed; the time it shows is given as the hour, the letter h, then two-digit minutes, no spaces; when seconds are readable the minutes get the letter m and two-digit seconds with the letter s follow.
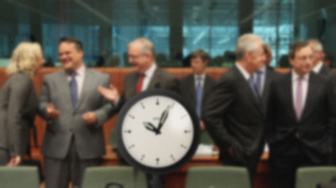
10h04
